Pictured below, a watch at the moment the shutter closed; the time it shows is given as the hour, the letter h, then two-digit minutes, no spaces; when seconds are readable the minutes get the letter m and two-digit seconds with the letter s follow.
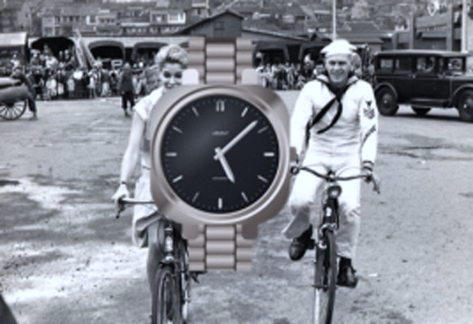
5h08
